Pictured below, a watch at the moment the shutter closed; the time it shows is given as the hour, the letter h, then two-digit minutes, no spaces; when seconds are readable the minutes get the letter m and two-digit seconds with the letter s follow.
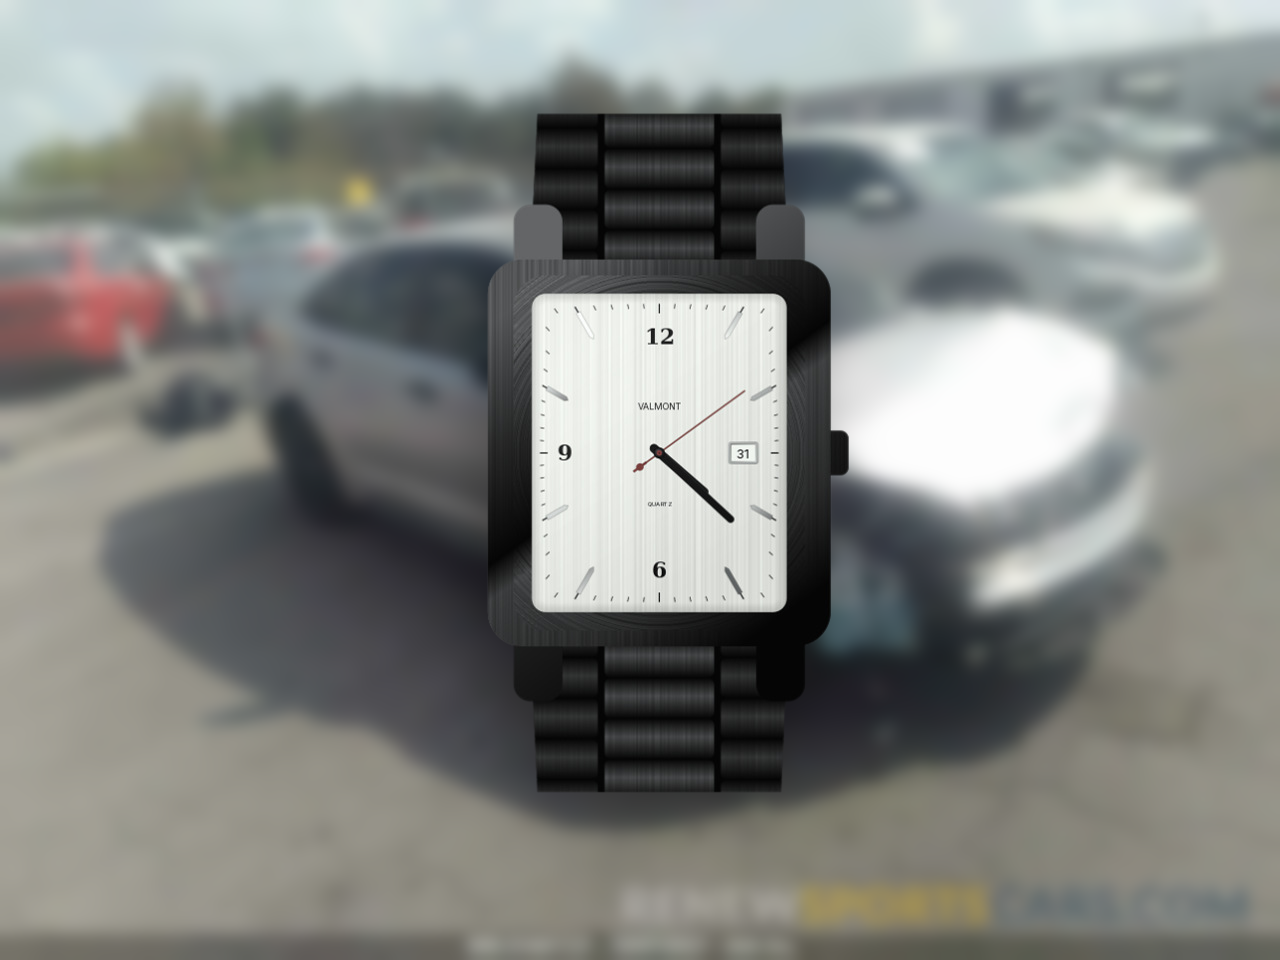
4h22m09s
